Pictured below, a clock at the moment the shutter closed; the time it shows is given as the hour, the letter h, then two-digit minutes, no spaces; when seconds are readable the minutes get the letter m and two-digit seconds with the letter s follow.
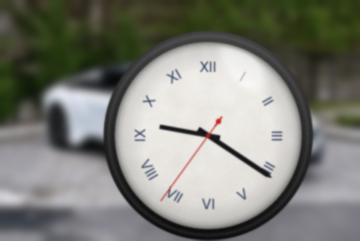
9h20m36s
